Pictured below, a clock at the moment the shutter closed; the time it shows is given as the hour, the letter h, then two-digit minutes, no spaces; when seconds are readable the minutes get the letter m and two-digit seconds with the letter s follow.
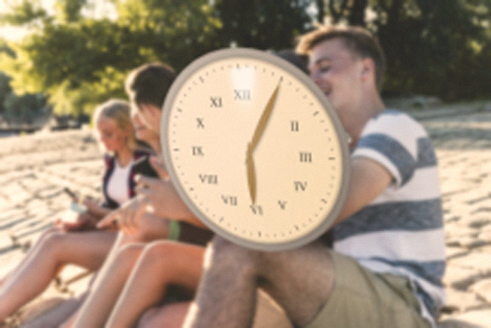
6h05
